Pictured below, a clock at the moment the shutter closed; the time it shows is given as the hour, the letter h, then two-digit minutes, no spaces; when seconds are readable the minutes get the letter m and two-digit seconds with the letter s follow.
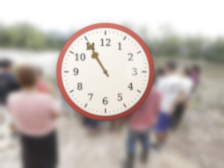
10h55
